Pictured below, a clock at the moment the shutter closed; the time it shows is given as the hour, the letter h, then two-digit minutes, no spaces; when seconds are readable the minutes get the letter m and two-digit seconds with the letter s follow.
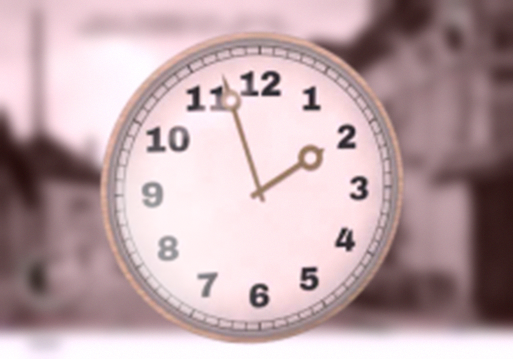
1h57
